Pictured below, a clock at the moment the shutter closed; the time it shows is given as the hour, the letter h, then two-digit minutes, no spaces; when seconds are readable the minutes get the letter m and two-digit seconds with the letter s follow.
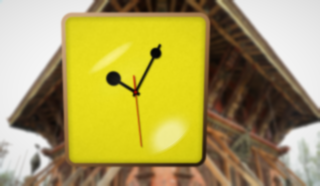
10h04m29s
